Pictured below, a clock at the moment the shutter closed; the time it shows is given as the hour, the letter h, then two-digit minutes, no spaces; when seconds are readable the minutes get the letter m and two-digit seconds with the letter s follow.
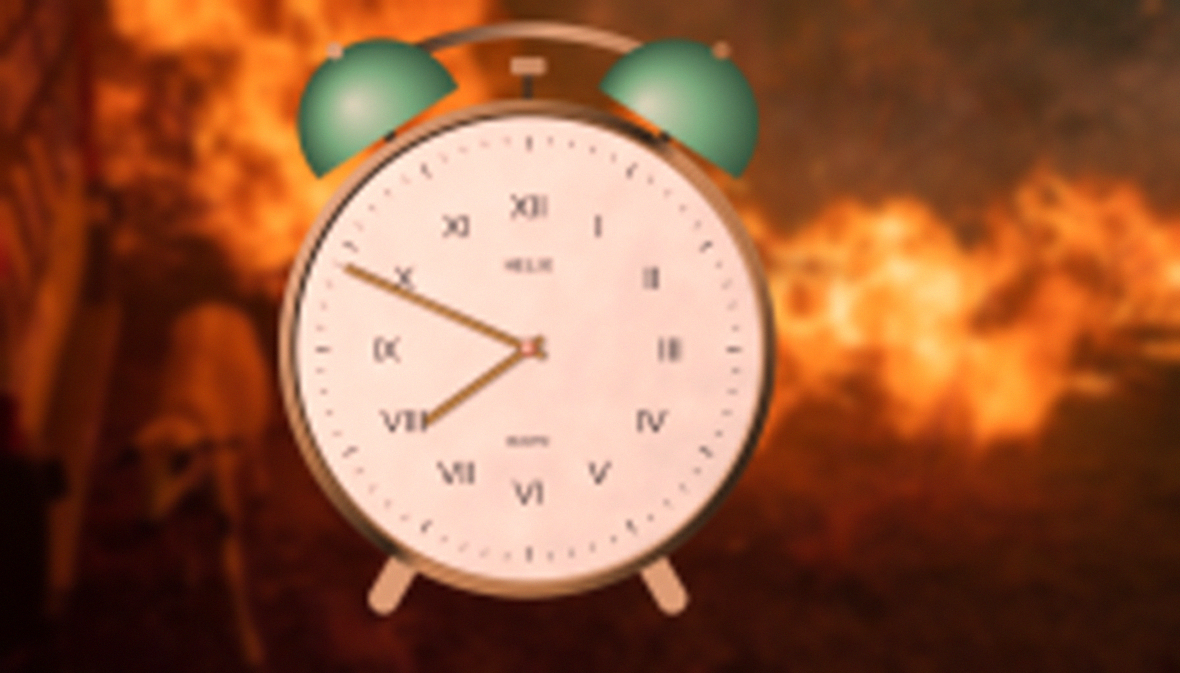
7h49
